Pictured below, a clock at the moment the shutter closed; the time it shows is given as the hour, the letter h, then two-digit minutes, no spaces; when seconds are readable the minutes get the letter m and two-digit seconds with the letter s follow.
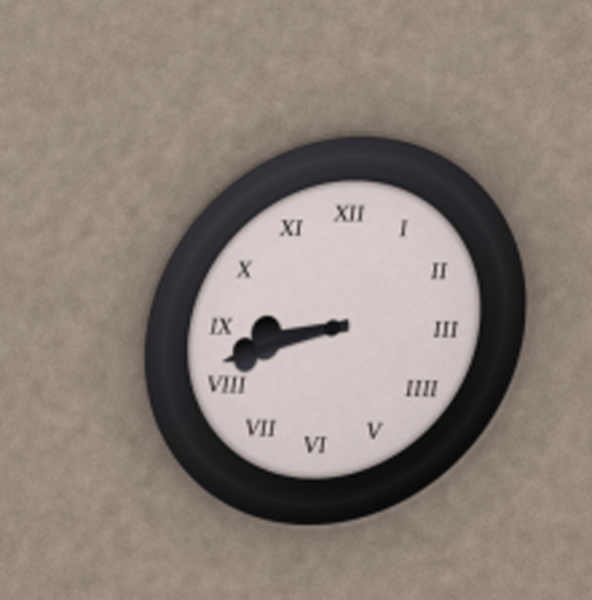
8h42
